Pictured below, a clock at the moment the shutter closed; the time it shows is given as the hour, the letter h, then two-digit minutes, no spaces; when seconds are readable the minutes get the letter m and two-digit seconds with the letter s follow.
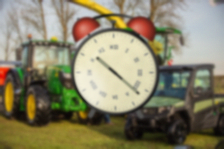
10h22
